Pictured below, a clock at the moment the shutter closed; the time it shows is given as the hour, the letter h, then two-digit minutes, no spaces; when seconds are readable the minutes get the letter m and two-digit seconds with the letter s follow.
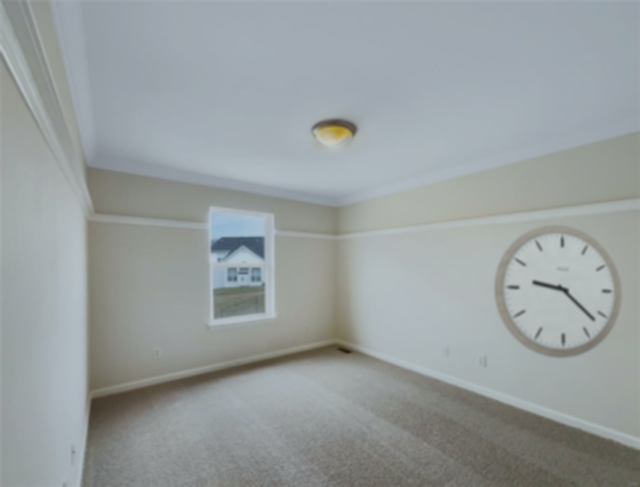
9h22
